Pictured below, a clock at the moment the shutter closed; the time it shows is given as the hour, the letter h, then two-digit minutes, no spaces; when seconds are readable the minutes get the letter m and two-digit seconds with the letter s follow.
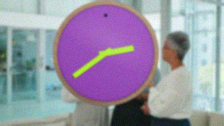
2h39
